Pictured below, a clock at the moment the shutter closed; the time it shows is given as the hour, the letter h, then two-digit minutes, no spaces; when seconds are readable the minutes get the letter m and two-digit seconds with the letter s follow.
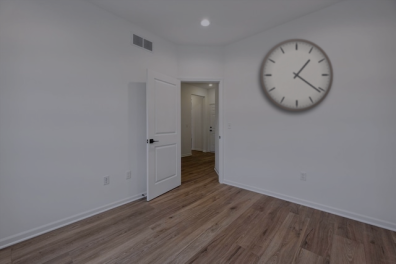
1h21
